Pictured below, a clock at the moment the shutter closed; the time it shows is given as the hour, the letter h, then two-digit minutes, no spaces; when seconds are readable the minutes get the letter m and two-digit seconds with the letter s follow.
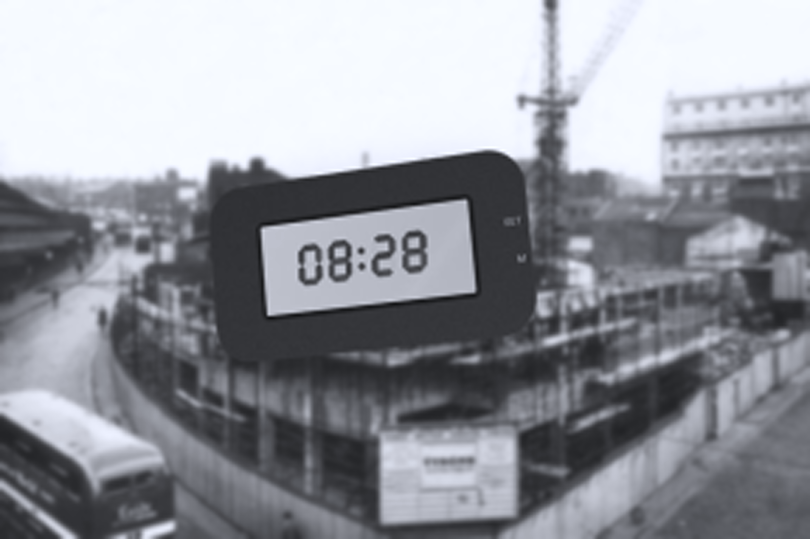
8h28
